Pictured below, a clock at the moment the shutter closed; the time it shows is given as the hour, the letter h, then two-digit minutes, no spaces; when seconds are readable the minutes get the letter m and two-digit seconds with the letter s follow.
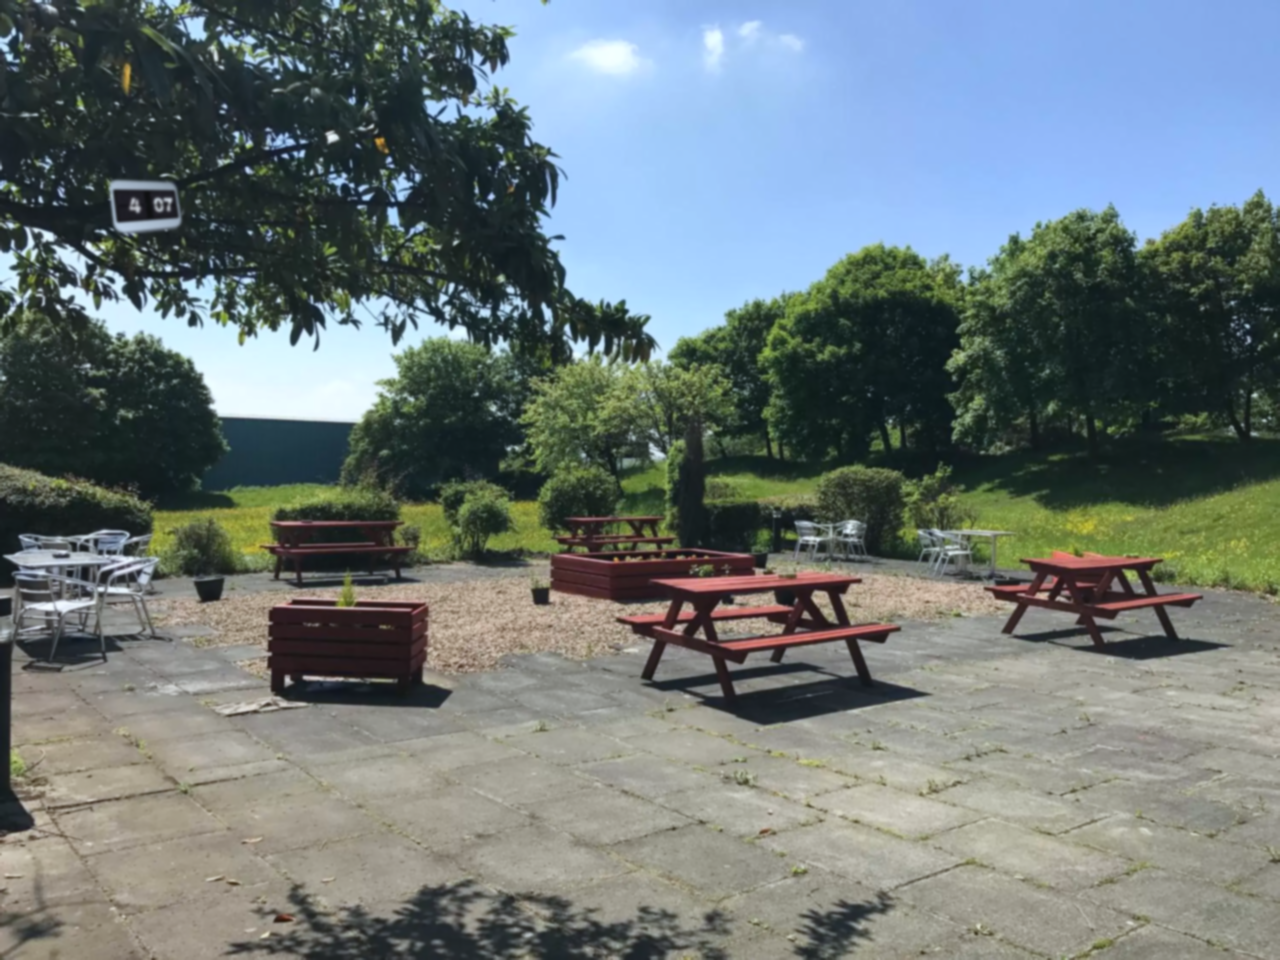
4h07
